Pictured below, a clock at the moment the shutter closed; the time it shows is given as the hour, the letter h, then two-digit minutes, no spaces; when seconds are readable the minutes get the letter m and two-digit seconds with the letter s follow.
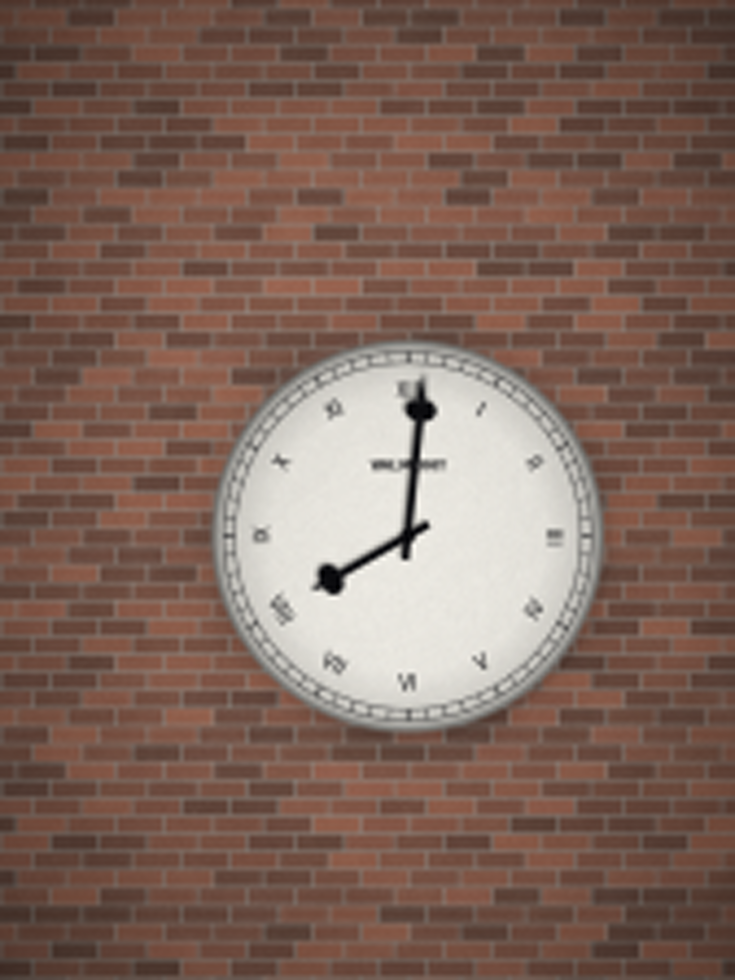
8h01
